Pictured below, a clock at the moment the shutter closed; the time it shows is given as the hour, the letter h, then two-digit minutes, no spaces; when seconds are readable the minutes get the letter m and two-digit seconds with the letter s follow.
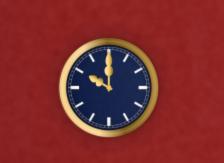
10h00
